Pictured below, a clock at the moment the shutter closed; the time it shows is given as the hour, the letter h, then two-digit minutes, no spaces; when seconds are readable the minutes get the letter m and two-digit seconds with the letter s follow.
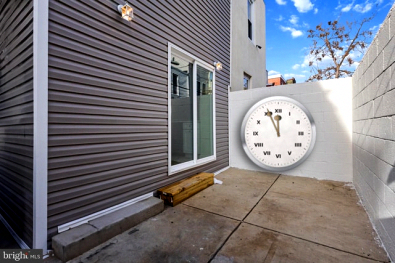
11h56
